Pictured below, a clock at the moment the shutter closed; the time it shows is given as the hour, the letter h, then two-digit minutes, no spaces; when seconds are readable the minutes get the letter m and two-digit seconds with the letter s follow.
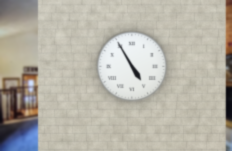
4h55
